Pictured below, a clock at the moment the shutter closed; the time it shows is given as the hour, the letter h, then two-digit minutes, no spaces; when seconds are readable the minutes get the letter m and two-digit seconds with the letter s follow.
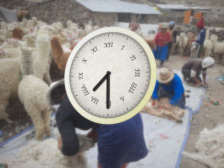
7h30
